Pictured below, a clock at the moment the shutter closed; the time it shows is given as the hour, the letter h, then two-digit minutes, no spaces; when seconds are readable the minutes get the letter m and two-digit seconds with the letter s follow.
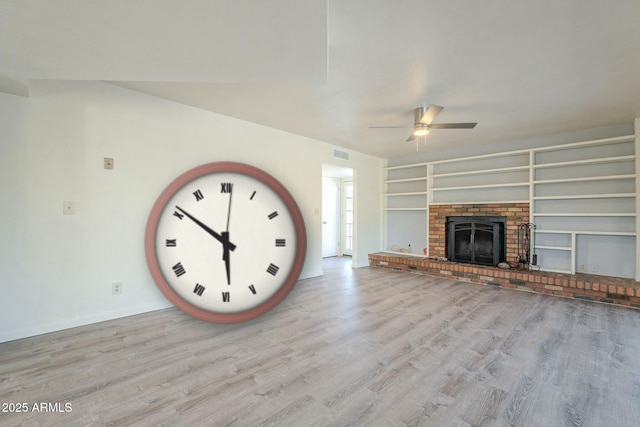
5h51m01s
